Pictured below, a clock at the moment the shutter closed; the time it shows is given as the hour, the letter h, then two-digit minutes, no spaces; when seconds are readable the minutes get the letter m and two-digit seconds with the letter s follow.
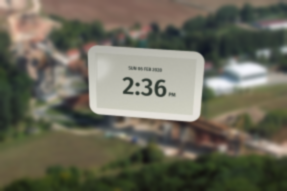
2h36
